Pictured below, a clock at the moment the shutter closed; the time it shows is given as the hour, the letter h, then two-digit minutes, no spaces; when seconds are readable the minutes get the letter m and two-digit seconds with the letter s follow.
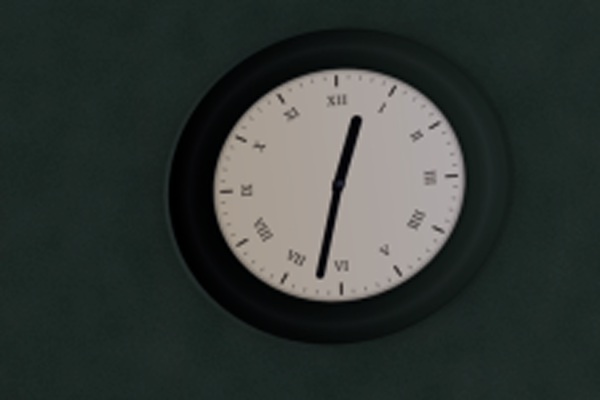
12h32
